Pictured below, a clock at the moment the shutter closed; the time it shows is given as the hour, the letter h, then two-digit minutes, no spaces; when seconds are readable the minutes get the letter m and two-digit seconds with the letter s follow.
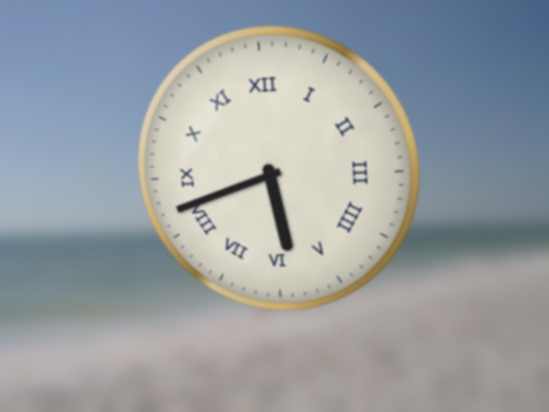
5h42
